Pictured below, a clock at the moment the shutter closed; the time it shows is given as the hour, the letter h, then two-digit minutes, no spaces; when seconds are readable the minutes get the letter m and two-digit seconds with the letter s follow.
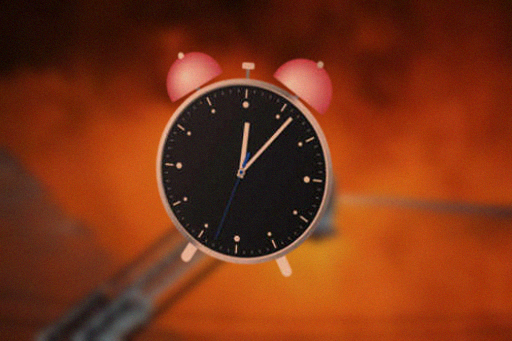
12h06m33s
